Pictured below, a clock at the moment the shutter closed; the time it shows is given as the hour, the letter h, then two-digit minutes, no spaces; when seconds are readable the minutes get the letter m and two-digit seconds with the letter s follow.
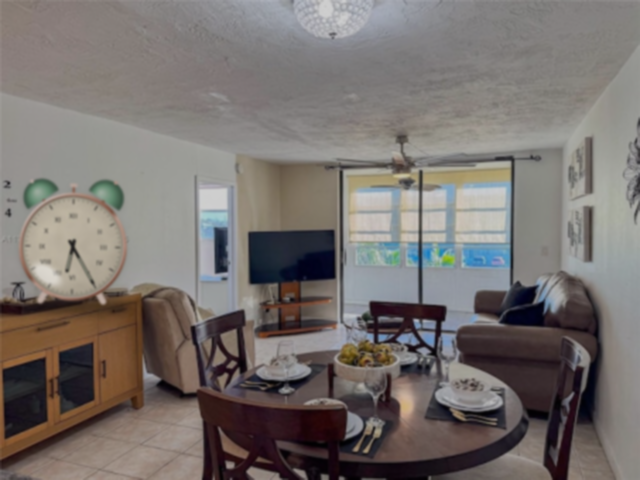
6h25
